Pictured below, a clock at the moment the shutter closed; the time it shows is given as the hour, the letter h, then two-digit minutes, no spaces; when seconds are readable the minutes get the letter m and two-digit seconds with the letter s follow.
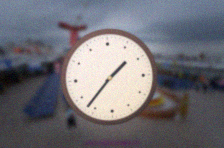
1h37
